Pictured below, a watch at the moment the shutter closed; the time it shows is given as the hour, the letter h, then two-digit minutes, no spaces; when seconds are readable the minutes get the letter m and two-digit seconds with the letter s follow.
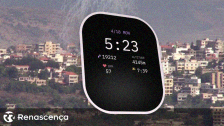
5h23
